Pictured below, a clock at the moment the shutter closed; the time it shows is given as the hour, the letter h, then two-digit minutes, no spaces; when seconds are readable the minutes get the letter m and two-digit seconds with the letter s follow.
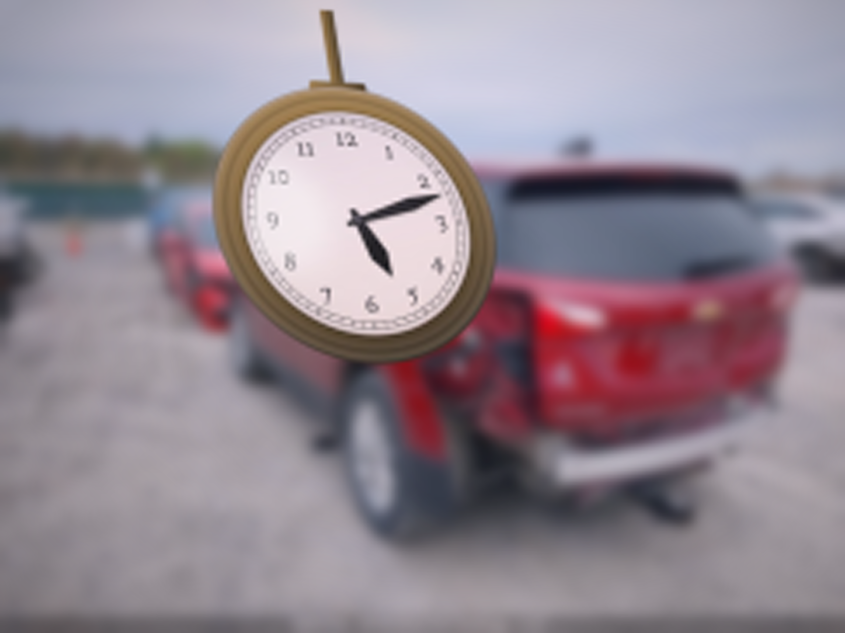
5h12
